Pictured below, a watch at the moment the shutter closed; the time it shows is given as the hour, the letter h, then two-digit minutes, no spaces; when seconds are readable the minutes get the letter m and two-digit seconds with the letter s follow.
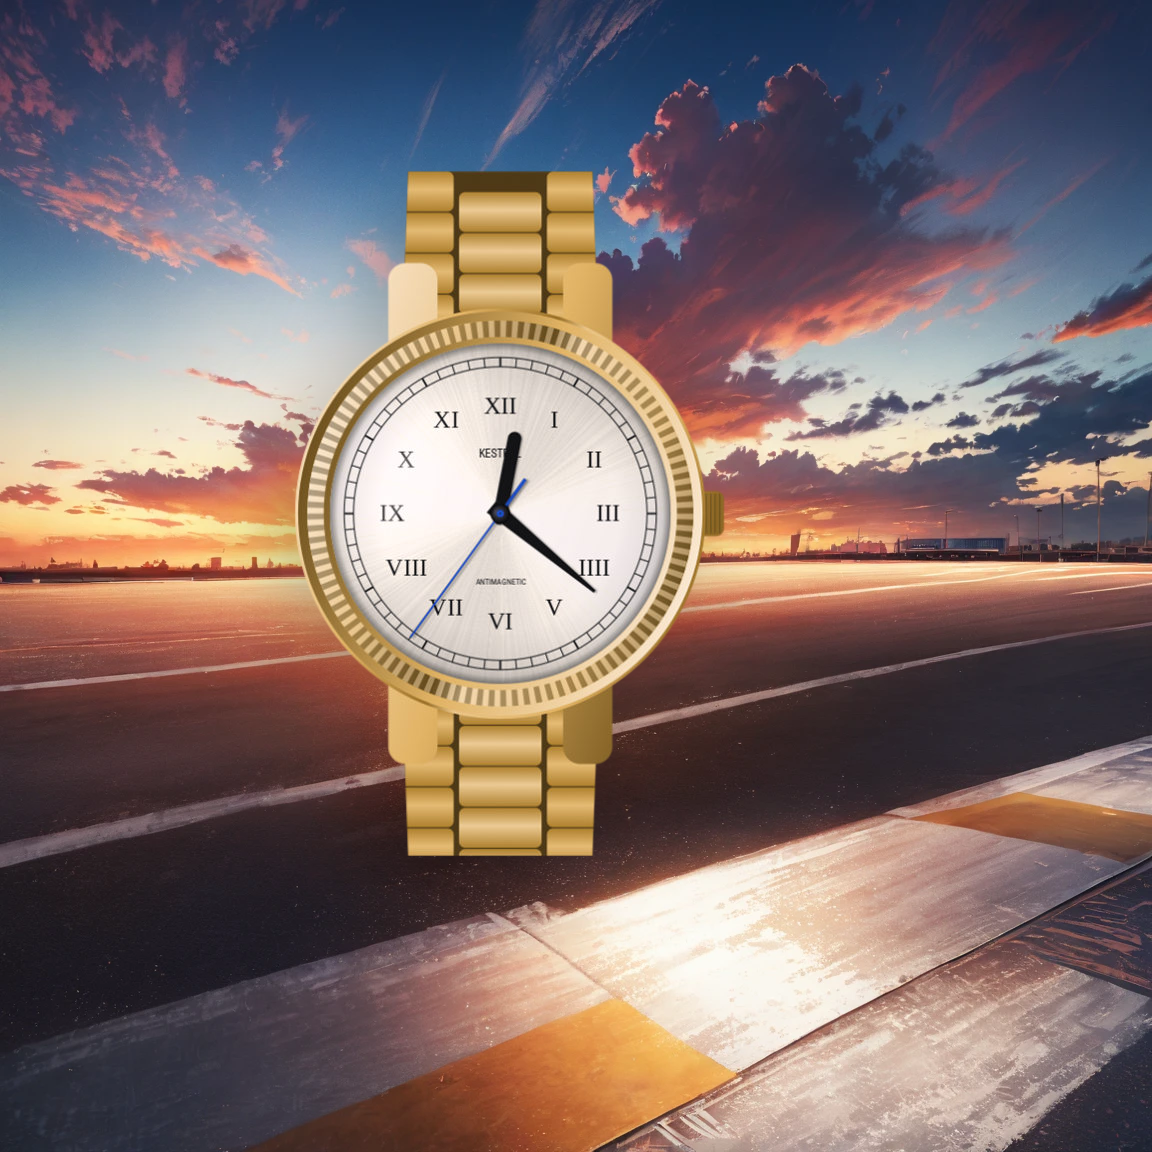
12h21m36s
